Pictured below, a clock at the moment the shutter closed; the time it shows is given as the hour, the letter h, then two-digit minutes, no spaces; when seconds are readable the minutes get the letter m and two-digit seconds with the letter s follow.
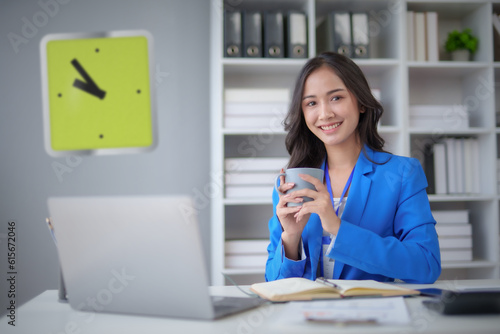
9h54
